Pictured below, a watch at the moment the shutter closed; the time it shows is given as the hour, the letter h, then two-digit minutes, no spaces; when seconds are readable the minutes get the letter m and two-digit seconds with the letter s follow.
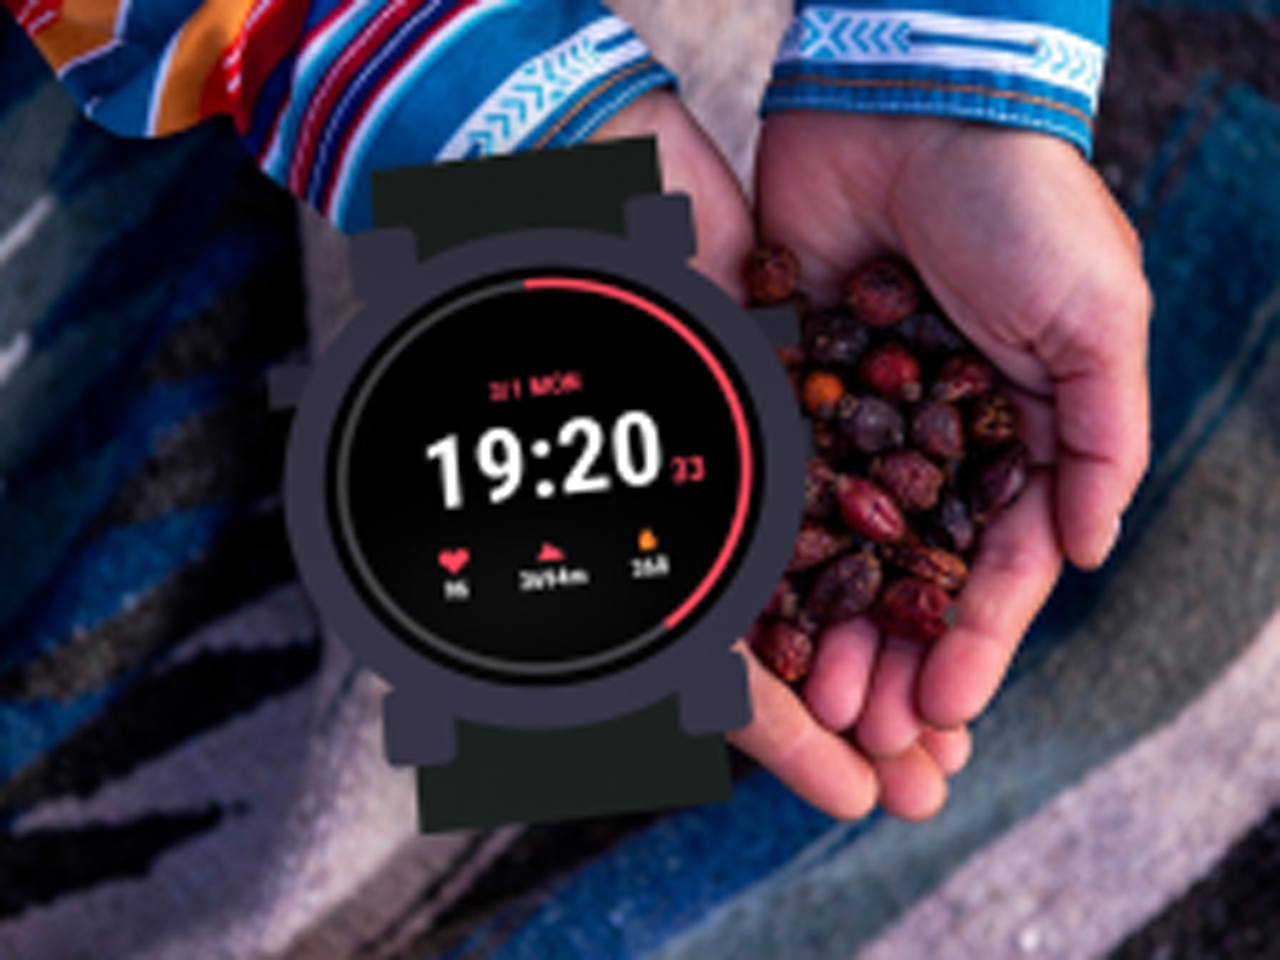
19h20
